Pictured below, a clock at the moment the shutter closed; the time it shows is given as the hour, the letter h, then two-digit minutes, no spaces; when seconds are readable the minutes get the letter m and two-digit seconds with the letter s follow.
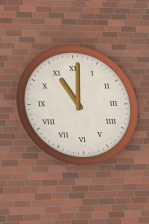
11h01
